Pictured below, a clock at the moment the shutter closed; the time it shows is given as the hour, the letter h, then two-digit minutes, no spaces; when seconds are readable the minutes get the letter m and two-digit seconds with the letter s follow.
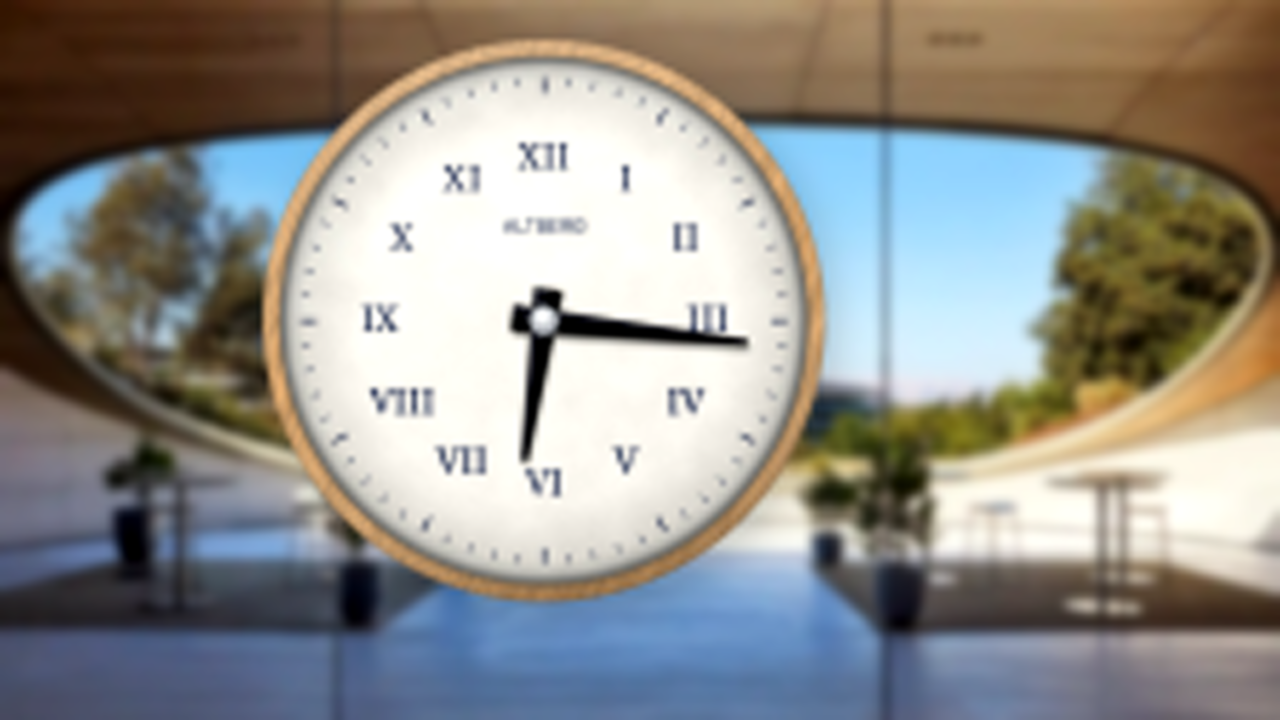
6h16
